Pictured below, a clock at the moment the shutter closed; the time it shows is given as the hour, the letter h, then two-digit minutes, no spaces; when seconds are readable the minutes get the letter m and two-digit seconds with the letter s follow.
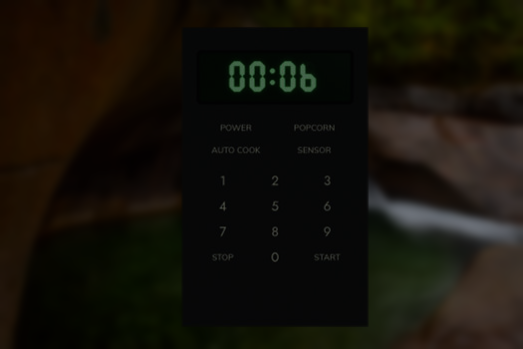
0h06
